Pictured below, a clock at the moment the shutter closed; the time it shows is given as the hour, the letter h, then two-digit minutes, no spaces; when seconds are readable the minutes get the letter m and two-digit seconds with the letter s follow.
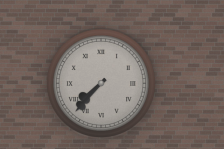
7h37
